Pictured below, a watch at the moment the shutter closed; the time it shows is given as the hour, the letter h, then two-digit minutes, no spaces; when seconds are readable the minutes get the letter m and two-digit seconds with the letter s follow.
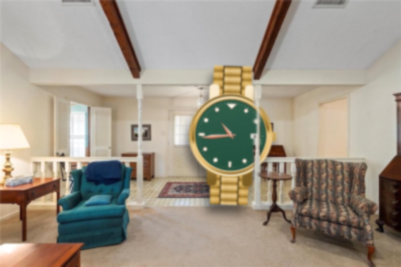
10h44
